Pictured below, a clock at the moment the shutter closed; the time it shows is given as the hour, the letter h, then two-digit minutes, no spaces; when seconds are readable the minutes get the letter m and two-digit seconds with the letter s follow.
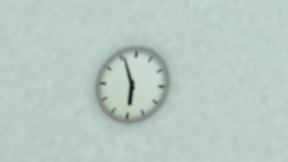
5h56
